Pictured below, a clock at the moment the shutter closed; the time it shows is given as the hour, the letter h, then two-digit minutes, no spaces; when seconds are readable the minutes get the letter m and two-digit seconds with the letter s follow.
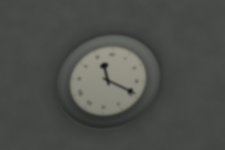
11h19
